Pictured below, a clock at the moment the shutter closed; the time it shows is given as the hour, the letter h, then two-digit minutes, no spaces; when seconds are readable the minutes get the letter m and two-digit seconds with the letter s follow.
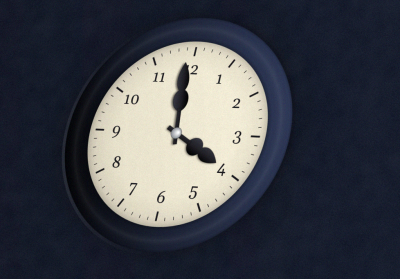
3h59
